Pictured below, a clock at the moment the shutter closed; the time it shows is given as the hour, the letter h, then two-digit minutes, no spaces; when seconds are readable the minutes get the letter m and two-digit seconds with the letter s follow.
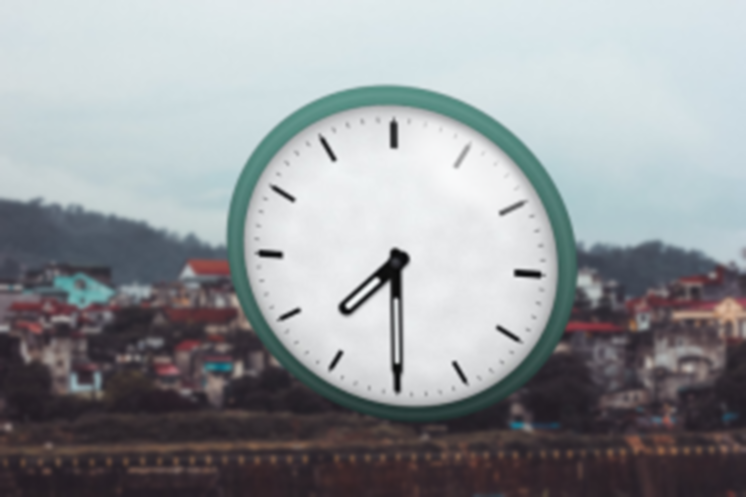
7h30
